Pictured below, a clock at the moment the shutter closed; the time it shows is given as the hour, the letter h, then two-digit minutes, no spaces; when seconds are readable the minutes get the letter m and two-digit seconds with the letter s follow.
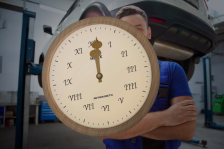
12h01
